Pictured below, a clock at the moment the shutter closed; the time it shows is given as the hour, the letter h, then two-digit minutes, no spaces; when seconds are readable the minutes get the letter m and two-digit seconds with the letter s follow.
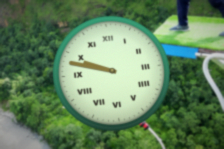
9h48
